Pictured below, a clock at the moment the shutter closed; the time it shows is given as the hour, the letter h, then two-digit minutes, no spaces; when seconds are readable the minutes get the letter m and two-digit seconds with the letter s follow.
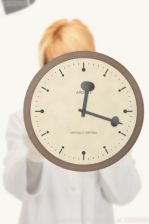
12h18
